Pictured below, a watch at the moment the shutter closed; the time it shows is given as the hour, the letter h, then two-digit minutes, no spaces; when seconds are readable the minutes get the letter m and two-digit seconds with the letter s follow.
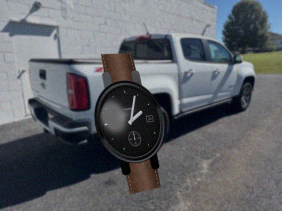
2h04
